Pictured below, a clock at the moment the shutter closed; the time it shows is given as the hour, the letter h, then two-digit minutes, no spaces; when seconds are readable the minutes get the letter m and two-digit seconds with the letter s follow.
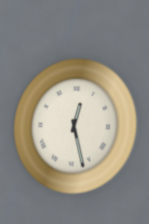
12h27
